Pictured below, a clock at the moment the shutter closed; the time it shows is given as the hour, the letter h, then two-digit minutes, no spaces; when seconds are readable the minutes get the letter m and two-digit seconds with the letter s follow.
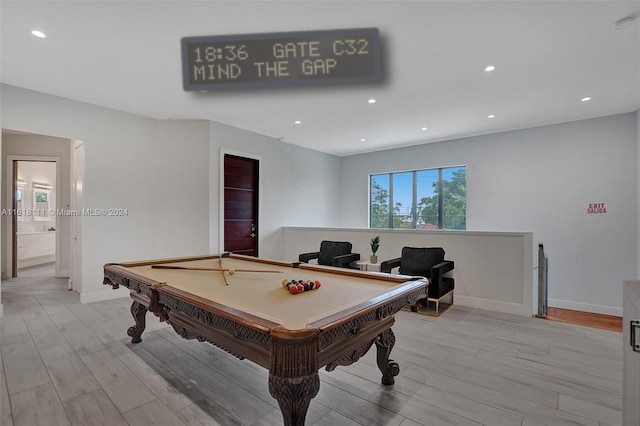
18h36
